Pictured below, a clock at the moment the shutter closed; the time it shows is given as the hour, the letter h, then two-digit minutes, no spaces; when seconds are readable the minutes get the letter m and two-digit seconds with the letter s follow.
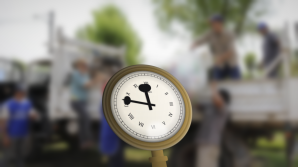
11h47
